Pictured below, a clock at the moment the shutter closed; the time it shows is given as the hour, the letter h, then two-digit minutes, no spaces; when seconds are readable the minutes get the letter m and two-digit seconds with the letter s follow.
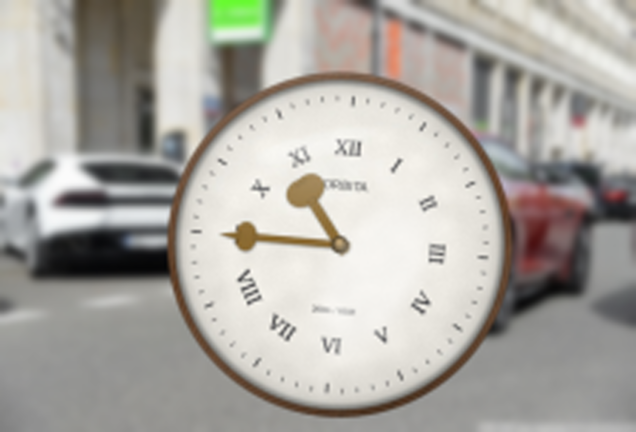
10h45
